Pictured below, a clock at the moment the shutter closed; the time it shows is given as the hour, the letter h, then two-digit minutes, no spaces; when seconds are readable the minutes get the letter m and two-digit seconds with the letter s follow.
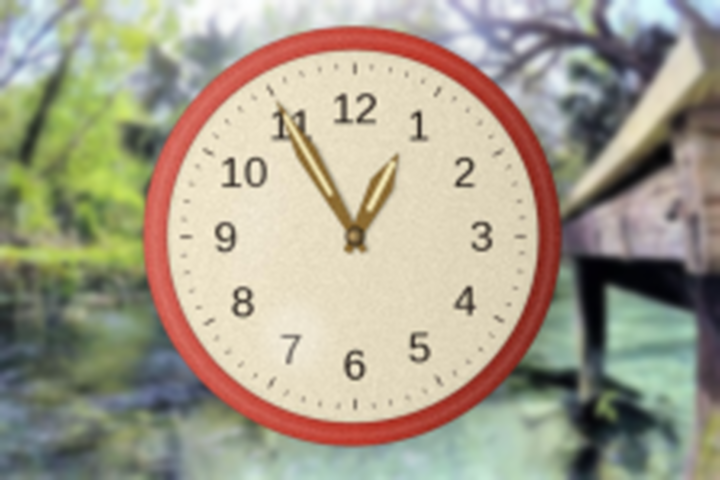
12h55
